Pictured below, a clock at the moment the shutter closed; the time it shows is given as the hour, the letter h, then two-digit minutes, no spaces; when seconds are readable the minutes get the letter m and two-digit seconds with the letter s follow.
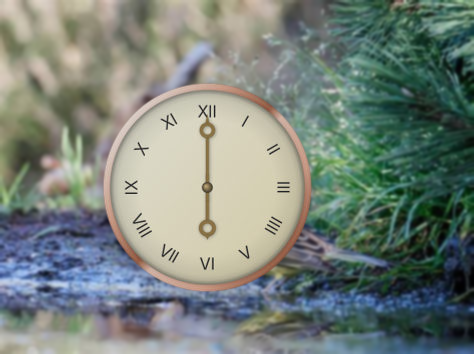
6h00
